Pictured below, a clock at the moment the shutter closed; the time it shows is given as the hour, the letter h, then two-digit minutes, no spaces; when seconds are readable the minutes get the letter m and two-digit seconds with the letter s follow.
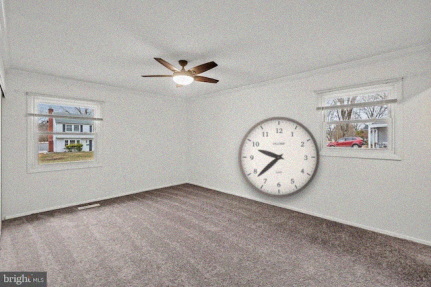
9h38
